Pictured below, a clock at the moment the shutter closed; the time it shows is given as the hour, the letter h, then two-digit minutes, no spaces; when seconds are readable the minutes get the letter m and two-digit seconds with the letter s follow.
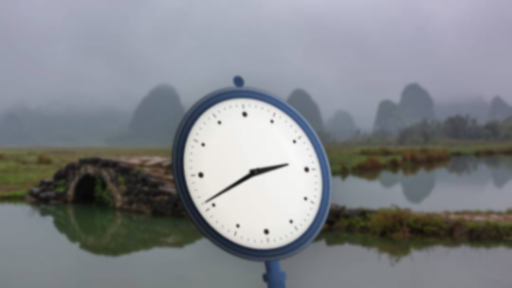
2h41
